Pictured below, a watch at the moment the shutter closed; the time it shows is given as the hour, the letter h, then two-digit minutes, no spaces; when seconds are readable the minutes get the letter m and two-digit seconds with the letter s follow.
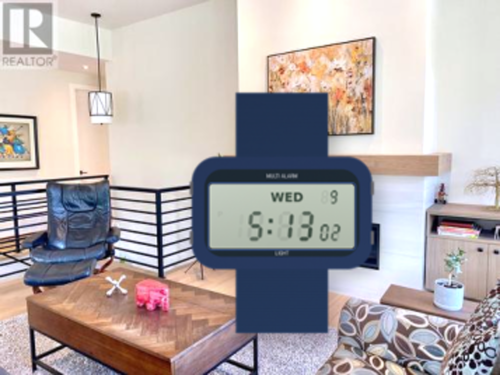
5h13m02s
